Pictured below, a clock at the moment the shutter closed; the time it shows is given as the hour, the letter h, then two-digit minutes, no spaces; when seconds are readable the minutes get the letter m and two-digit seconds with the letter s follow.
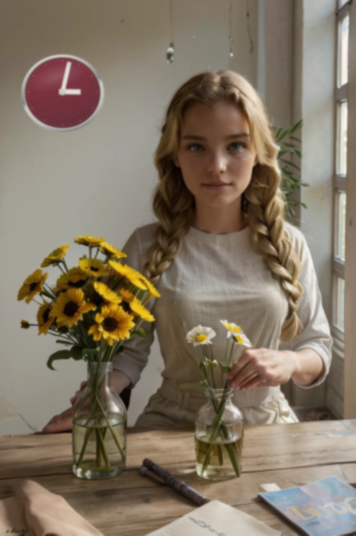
3h02
